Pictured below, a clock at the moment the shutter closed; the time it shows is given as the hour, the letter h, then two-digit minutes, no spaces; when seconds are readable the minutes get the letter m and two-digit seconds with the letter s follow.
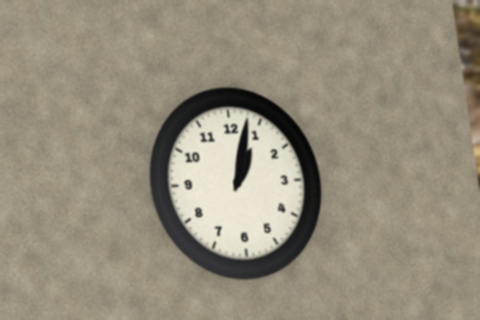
1h03
